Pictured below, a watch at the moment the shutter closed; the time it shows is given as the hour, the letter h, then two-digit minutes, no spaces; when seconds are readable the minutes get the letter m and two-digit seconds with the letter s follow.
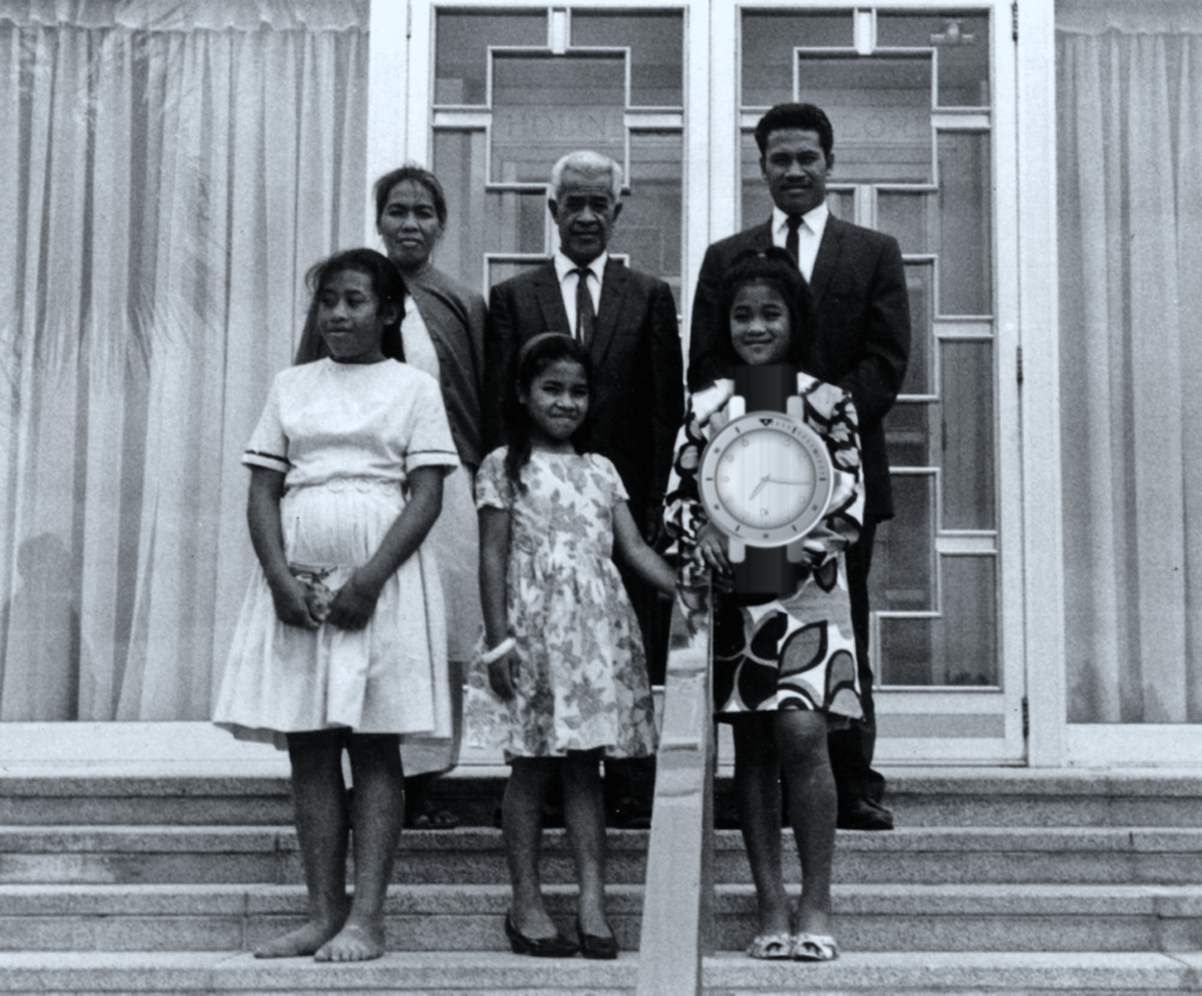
7h16
